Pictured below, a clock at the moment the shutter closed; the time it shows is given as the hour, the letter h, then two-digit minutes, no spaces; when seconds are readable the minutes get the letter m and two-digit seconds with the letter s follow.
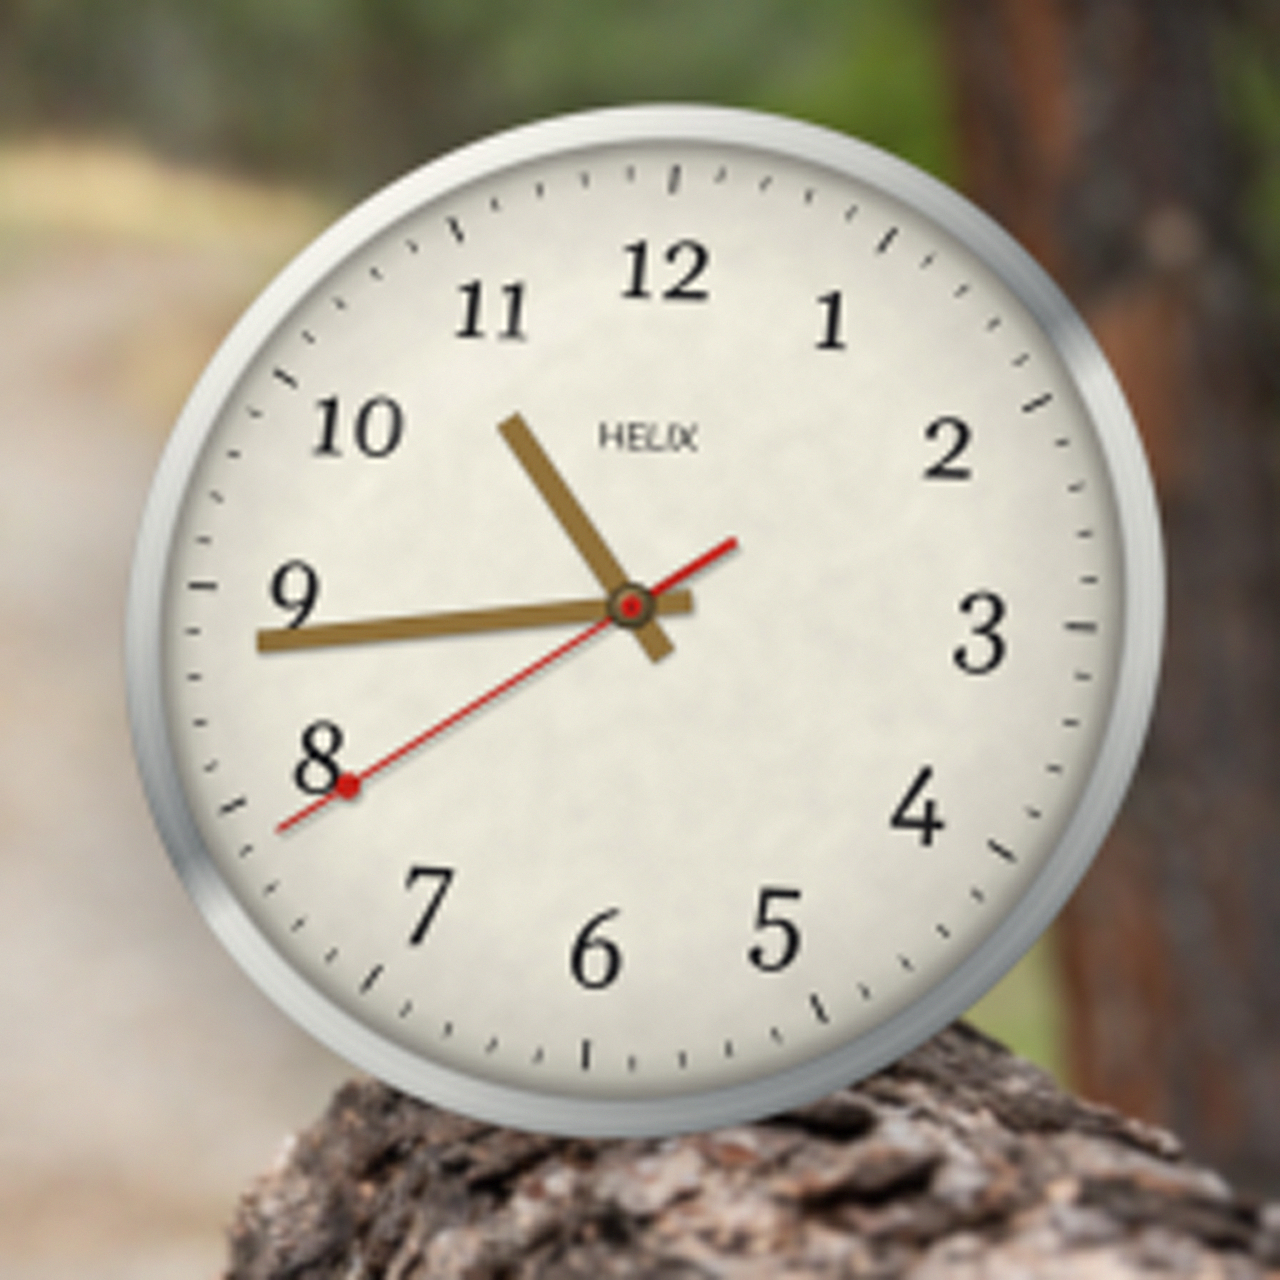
10h43m39s
